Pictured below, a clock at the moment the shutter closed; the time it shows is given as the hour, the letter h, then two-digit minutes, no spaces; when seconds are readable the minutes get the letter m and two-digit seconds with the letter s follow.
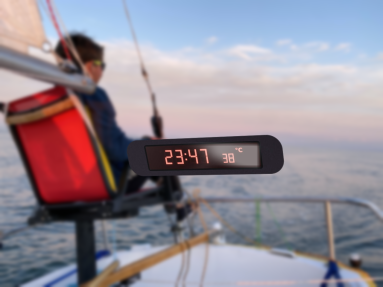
23h47
